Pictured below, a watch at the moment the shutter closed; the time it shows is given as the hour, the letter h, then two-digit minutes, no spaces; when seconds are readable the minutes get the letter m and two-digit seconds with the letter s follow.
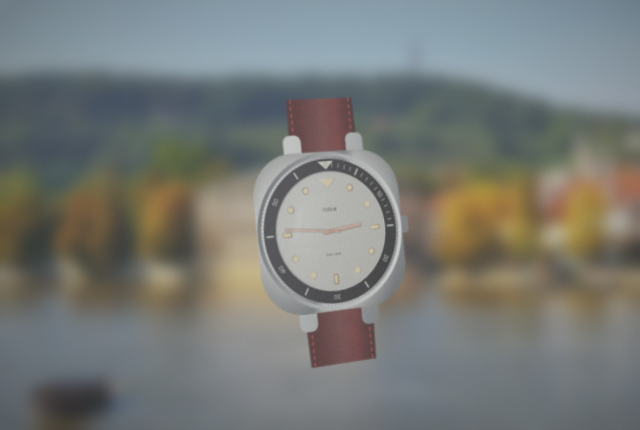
2h46
